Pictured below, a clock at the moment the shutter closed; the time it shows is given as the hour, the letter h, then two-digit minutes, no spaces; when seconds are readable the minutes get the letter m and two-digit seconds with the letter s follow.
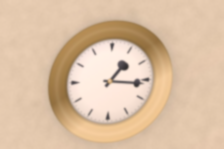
1h16
